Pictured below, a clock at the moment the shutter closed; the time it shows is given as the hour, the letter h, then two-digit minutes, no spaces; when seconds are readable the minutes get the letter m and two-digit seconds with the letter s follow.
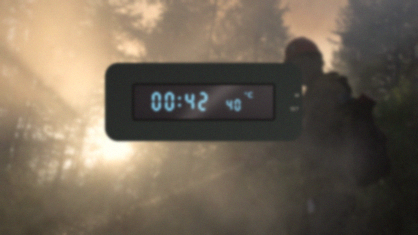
0h42
